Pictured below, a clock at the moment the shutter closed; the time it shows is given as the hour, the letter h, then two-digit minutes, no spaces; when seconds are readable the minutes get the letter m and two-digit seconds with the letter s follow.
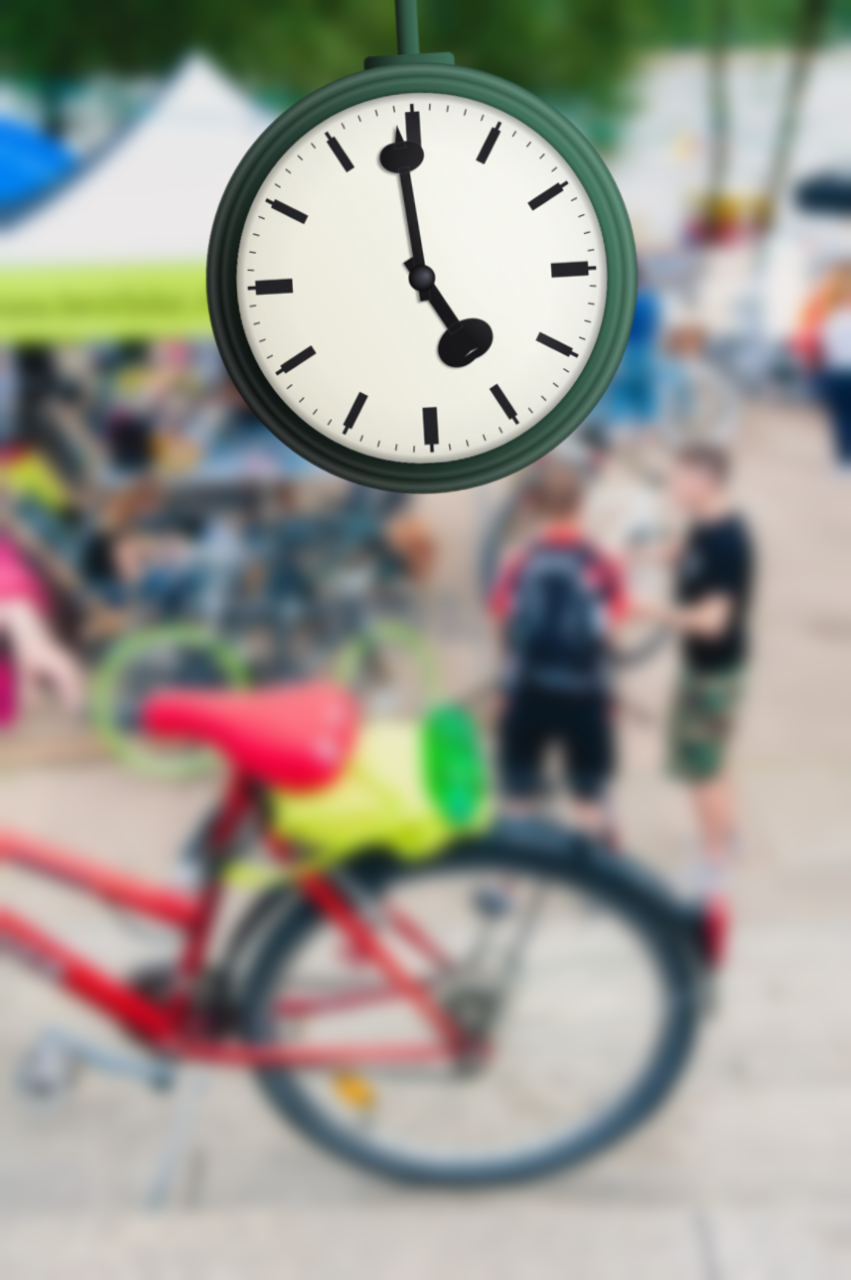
4h59
